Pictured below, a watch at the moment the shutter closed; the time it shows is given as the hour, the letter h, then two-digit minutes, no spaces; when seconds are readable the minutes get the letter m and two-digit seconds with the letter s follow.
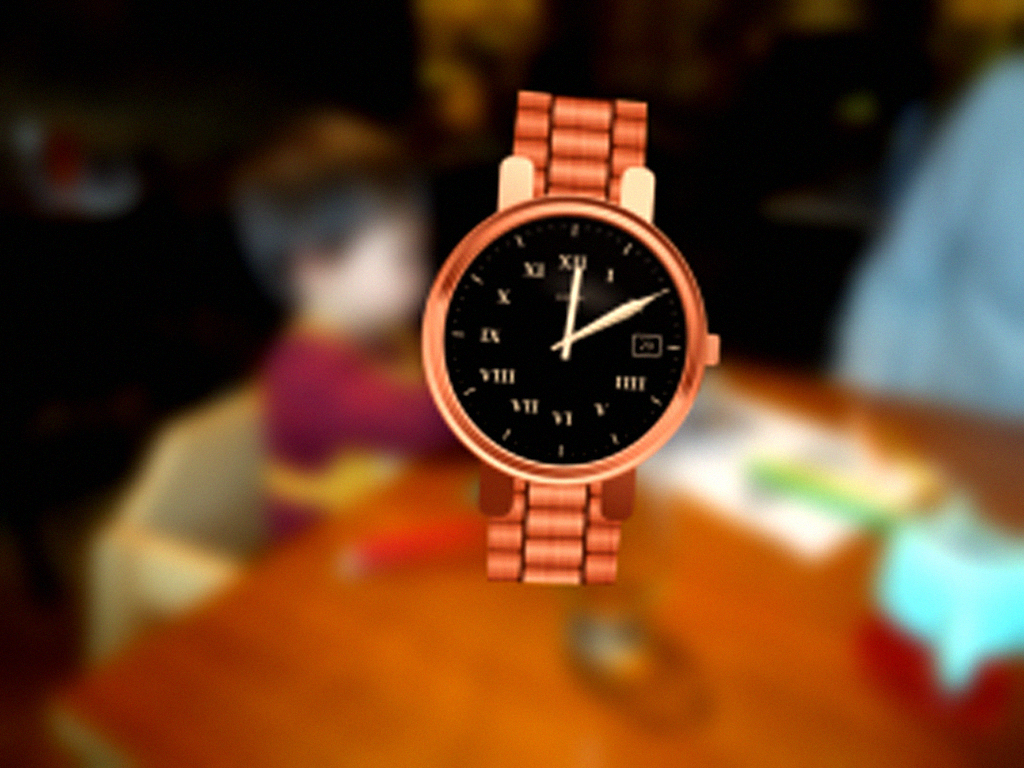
12h10
